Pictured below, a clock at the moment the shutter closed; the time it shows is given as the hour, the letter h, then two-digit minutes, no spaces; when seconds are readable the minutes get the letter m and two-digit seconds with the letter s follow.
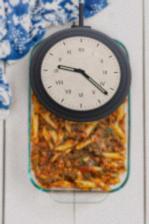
9h22
